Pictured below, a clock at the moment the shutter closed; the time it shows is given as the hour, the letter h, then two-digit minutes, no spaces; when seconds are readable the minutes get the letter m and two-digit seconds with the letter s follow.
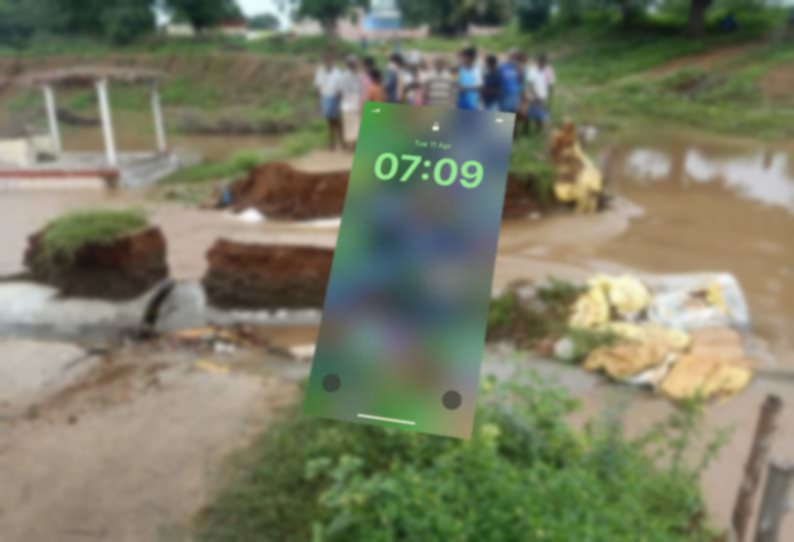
7h09
